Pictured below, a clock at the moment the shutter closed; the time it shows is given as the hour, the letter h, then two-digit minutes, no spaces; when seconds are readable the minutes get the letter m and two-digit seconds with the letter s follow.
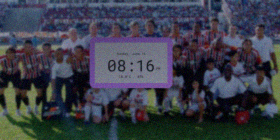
8h16
